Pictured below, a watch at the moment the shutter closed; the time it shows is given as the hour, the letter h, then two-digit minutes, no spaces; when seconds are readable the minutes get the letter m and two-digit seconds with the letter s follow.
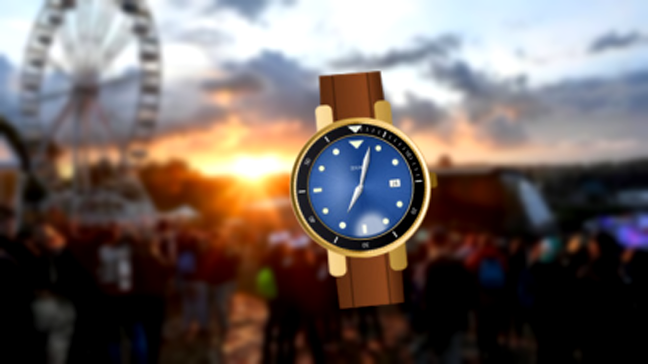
7h03
